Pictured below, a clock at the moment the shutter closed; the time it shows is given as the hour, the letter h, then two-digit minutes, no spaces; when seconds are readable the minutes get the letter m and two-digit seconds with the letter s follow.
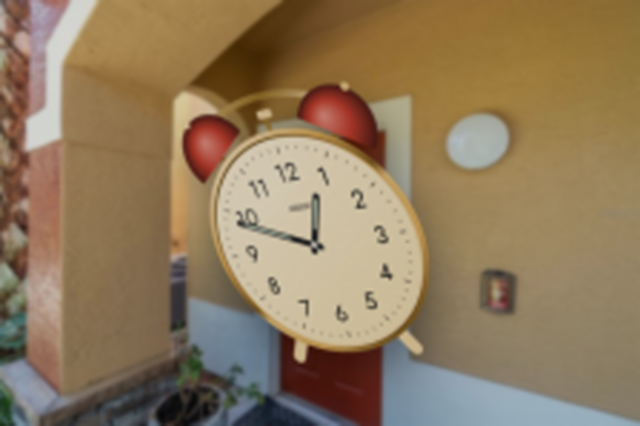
12h49
